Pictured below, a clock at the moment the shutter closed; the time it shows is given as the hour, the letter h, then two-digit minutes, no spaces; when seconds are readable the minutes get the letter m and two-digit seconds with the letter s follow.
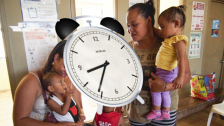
8h36
